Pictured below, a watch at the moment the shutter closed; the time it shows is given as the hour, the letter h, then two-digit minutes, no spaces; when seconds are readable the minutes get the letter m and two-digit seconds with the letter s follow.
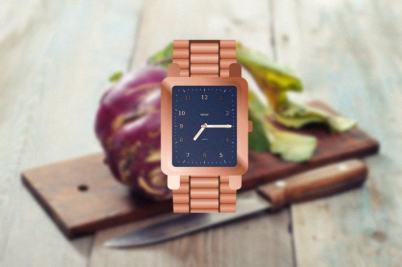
7h15
